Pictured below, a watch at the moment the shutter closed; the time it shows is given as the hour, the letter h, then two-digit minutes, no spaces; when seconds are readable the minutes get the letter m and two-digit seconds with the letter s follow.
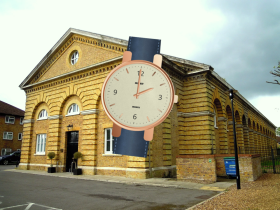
2h00
